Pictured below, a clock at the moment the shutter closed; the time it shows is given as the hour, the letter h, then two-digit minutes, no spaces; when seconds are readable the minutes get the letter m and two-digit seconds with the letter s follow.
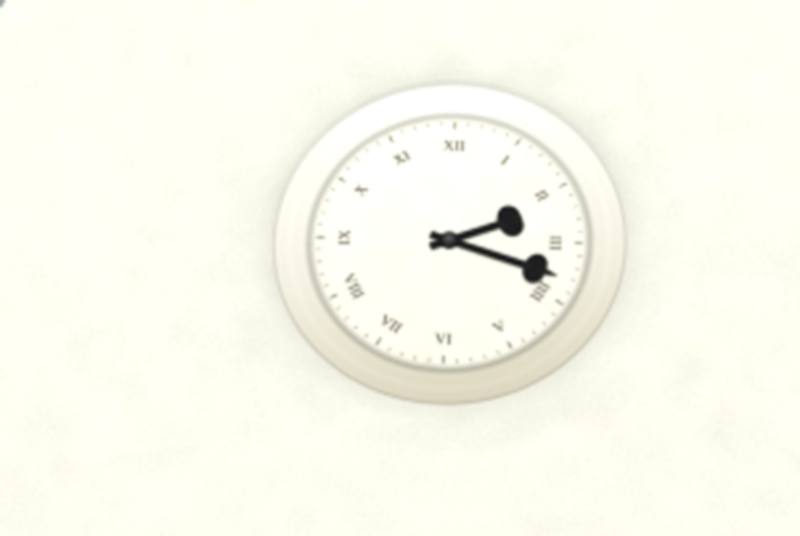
2h18
